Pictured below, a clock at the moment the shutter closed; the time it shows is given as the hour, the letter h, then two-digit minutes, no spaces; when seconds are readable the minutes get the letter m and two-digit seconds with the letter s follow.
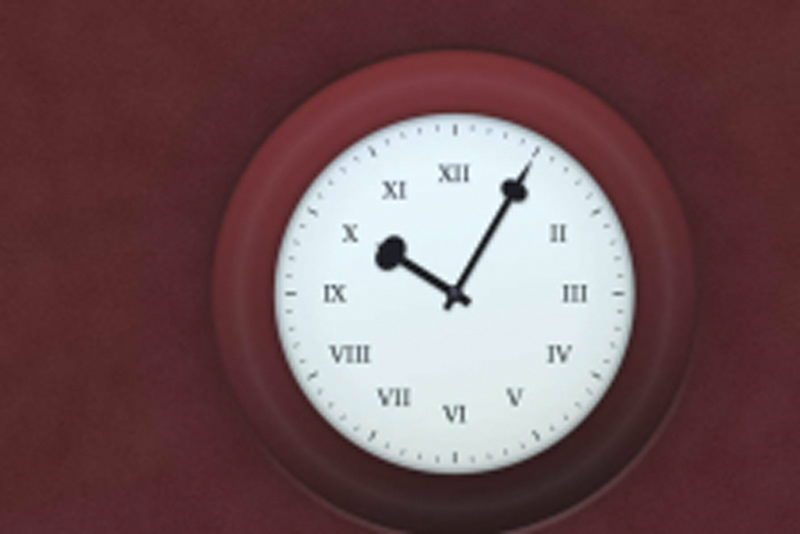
10h05
